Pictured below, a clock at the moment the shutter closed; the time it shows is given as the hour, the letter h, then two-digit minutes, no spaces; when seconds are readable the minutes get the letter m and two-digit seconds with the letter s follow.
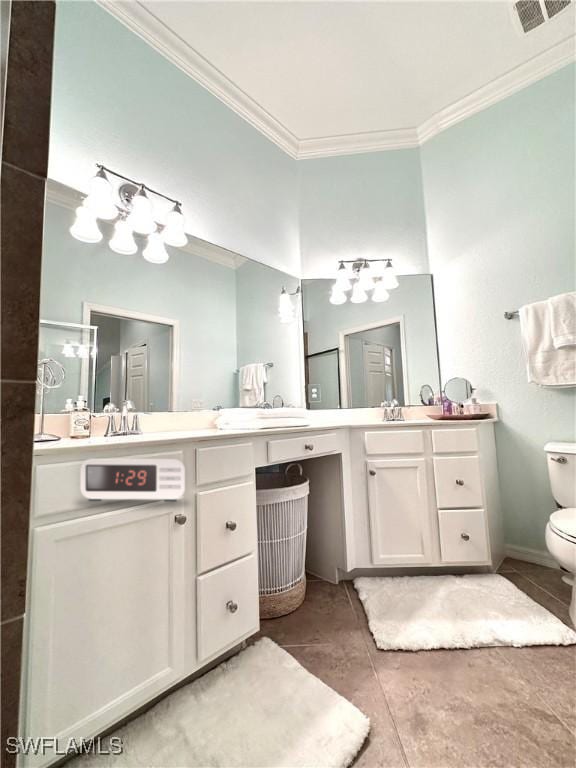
1h29
